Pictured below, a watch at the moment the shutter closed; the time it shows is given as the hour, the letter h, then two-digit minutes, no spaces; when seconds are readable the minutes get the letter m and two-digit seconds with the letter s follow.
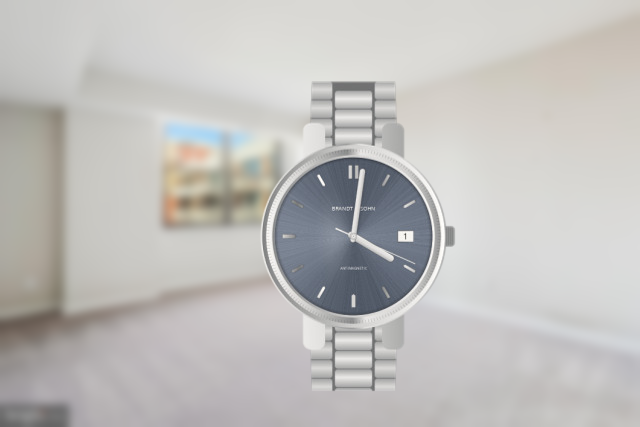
4h01m19s
